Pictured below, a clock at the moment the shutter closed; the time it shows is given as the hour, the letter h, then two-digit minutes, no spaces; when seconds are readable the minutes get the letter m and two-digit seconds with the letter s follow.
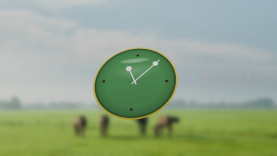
11h07
